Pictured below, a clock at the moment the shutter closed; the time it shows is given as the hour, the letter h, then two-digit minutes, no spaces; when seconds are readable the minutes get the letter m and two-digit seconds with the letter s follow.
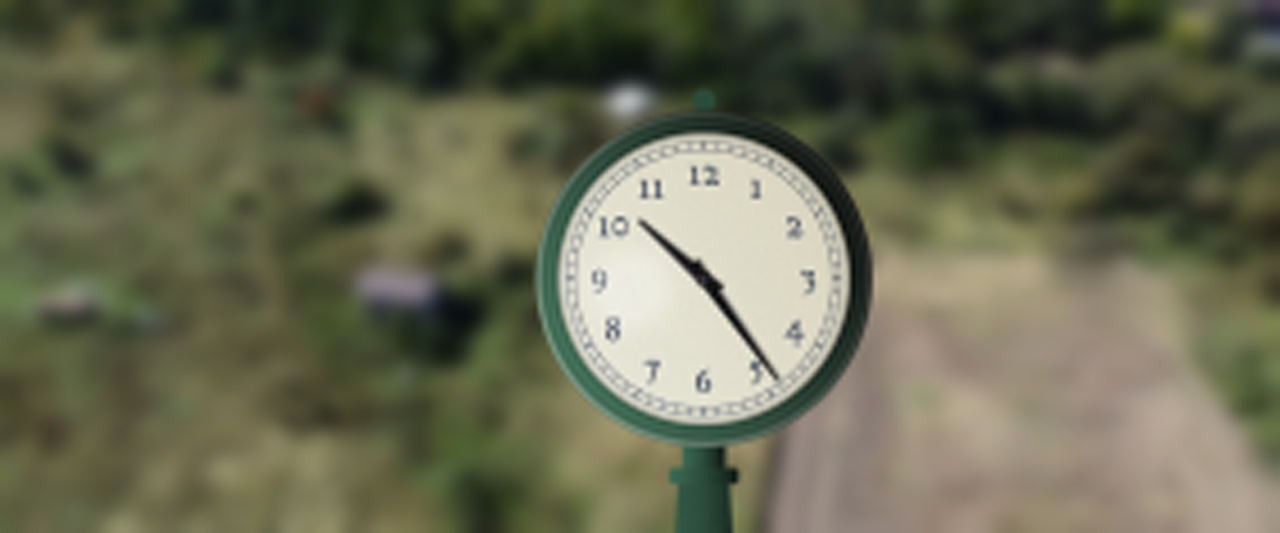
10h24
